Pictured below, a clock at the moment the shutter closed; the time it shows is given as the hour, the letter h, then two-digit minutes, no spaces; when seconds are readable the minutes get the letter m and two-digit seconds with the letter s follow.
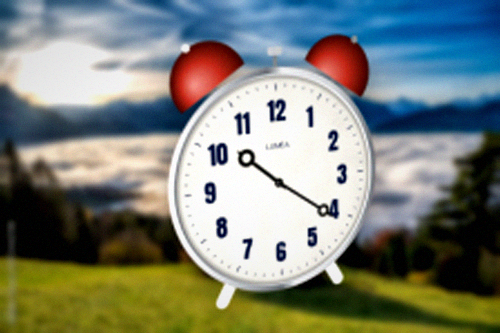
10h21
